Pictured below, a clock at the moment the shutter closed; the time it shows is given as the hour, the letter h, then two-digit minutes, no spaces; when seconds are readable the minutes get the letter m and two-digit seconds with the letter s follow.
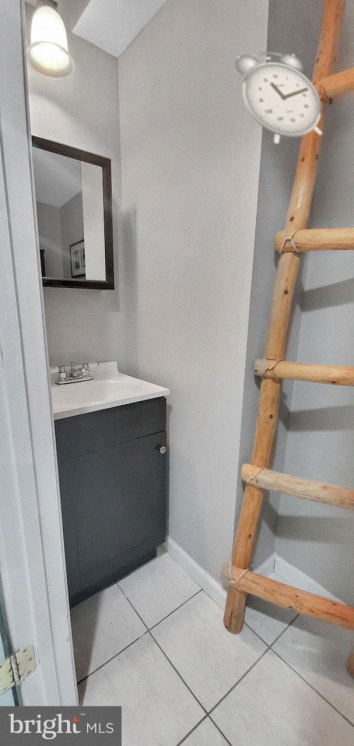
11h13
